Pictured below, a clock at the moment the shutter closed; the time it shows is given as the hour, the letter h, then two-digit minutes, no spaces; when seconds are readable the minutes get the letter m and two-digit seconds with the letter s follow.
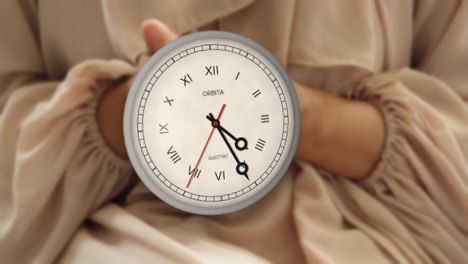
4h25m35s
